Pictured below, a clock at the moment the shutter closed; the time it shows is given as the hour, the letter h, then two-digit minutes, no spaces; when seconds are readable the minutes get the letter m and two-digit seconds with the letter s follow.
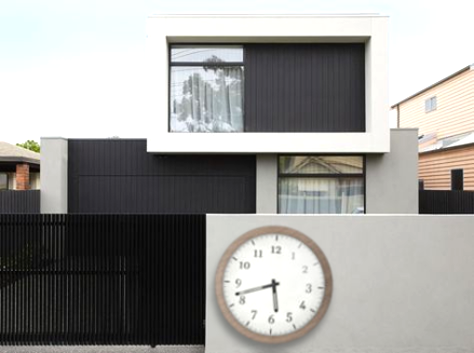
5h42
